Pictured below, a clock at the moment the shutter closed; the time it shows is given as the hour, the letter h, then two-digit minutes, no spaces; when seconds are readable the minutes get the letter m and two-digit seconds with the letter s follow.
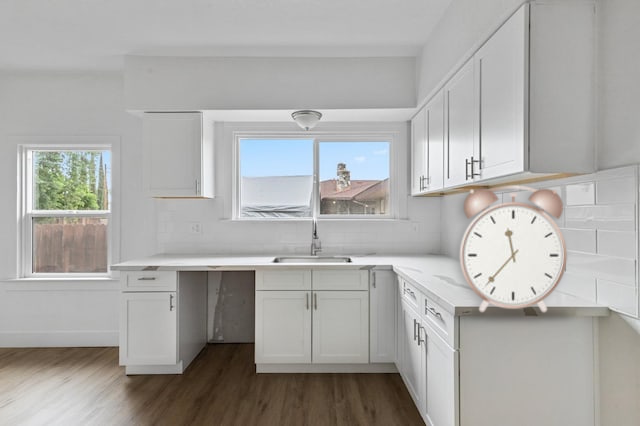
11h37
